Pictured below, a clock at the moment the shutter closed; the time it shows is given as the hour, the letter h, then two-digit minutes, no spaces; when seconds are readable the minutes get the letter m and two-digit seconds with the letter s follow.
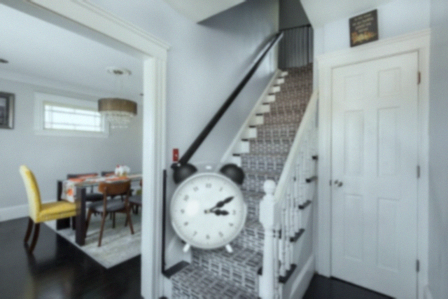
3h10
